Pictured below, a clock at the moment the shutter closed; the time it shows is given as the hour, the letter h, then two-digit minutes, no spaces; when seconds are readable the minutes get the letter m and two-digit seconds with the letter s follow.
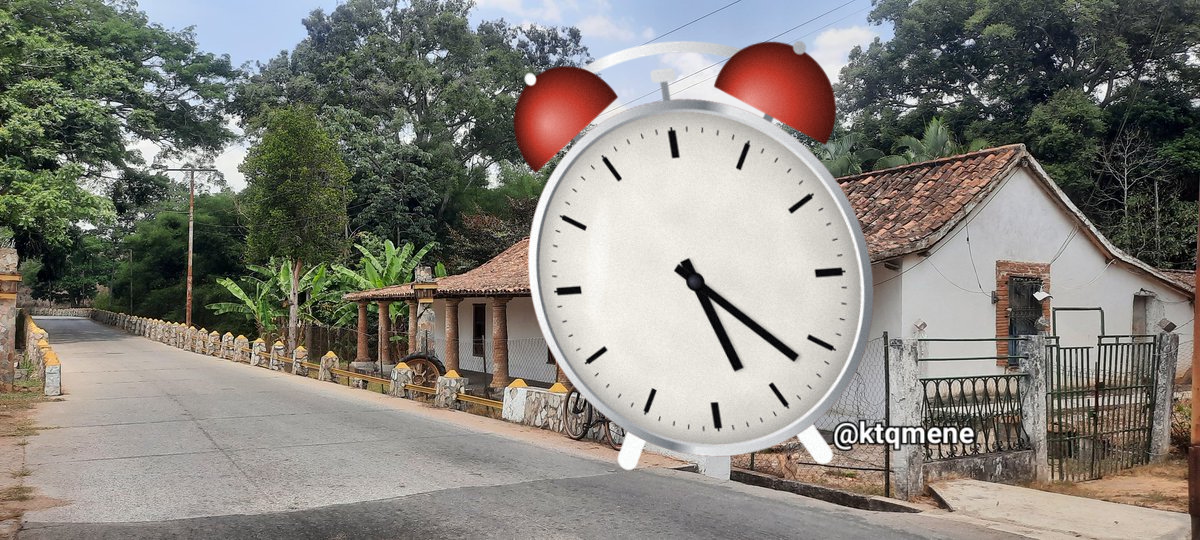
5h22
